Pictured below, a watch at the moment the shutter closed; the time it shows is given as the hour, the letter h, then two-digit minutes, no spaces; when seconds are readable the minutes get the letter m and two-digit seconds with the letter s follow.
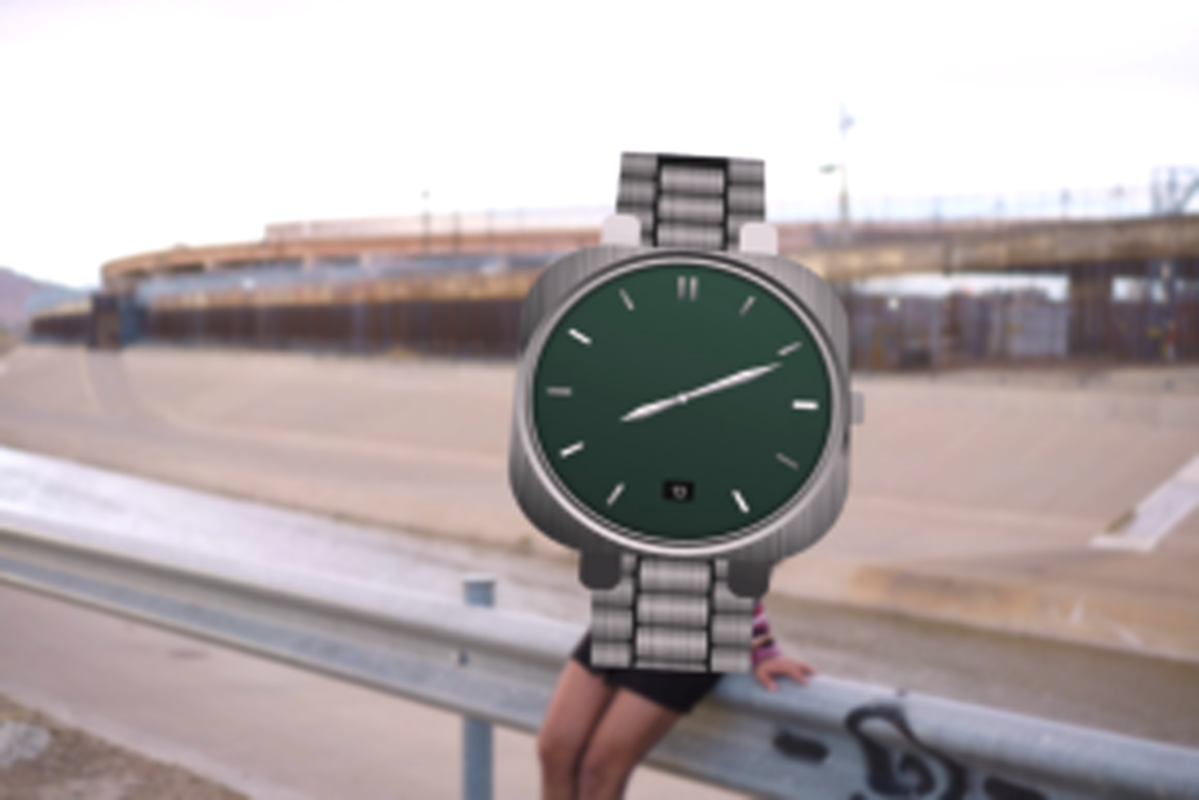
8h11
